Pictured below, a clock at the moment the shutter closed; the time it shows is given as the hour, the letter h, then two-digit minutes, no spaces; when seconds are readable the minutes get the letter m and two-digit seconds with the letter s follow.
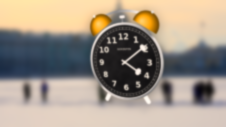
4h09
